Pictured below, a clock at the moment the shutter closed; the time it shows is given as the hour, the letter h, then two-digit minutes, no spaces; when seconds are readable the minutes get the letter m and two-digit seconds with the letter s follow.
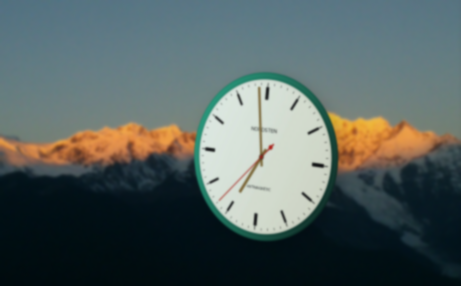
6h58m37s
